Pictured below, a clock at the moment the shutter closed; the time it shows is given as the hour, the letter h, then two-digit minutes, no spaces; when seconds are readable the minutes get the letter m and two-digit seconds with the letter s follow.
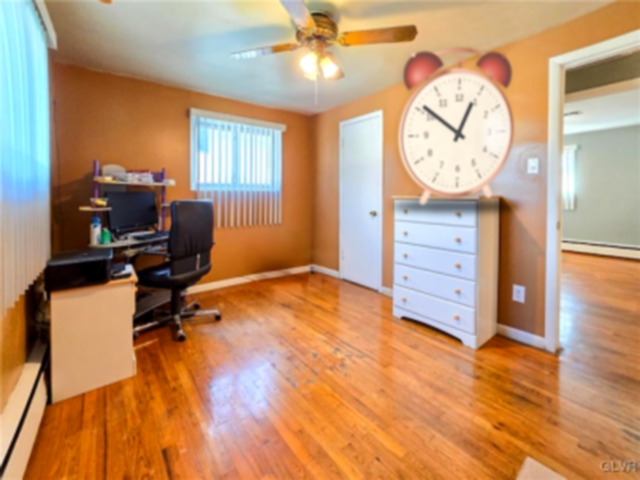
12h51
